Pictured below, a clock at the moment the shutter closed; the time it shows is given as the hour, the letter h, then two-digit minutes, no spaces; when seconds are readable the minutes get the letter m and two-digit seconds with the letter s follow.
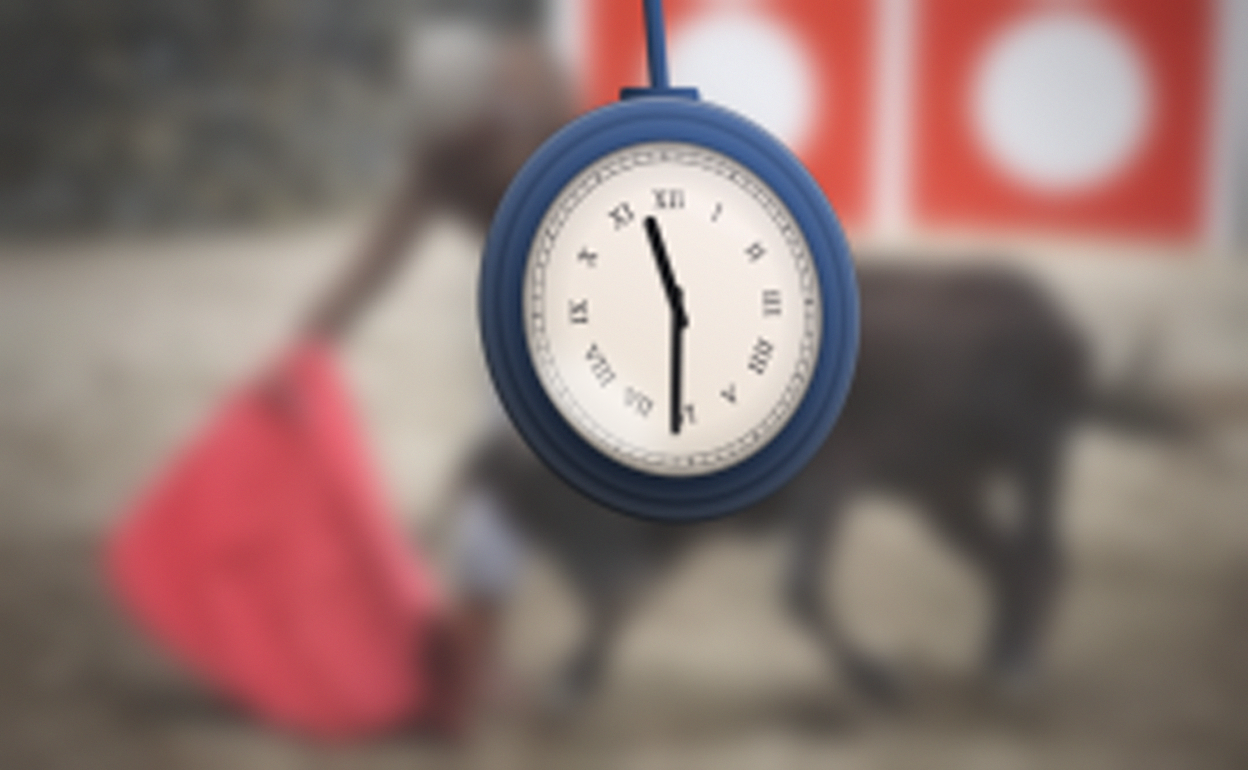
11h31
